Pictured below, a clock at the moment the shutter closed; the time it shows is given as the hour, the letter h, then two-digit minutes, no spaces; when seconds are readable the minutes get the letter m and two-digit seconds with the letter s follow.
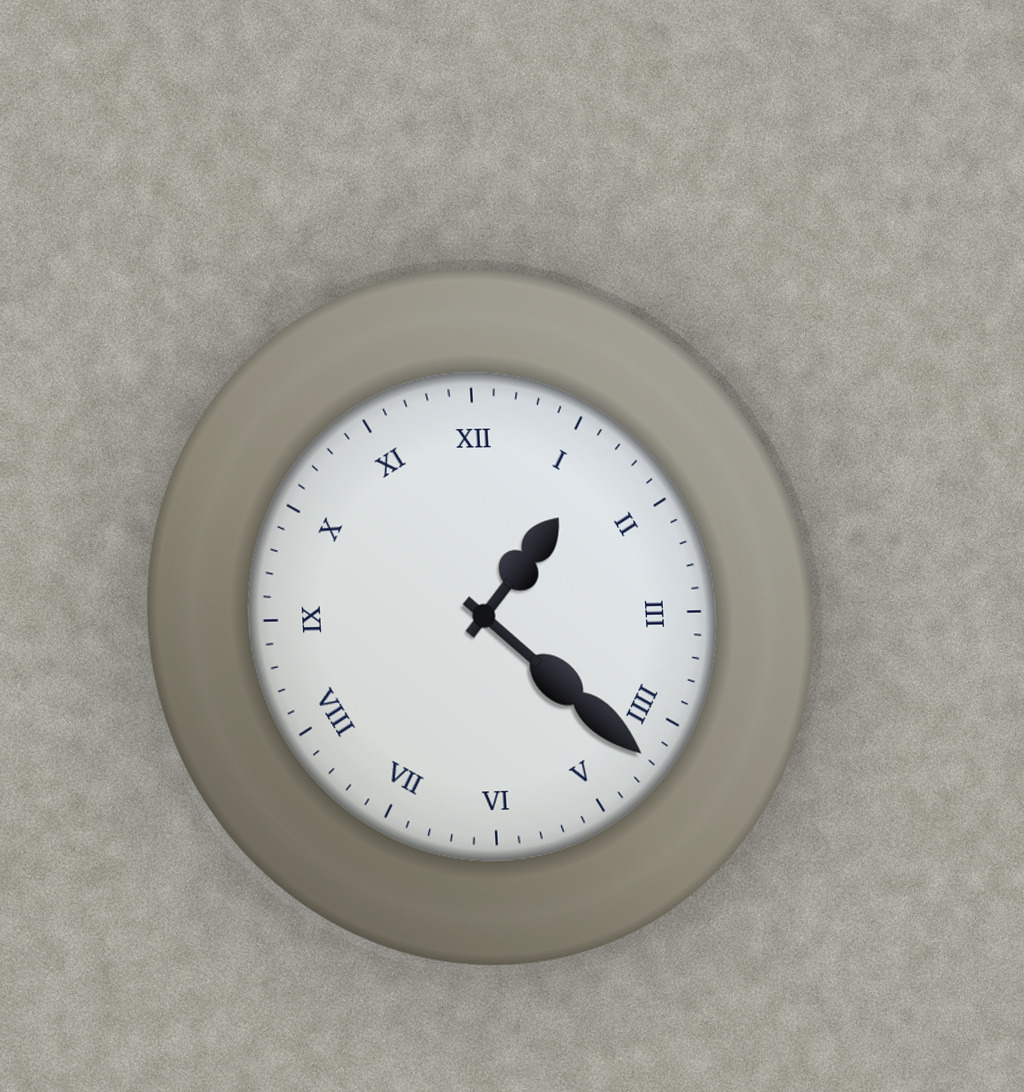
1h22
